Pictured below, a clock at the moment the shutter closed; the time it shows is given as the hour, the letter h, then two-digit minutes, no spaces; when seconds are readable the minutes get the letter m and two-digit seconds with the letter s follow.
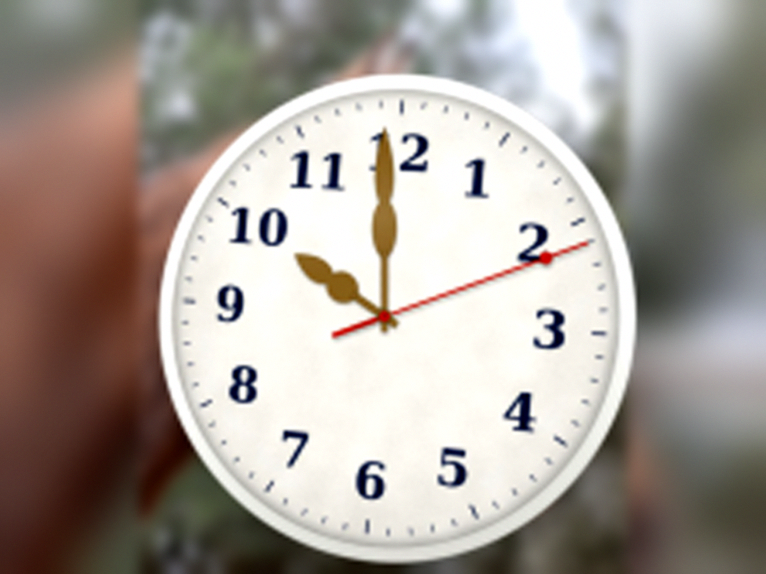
9h59m11s
